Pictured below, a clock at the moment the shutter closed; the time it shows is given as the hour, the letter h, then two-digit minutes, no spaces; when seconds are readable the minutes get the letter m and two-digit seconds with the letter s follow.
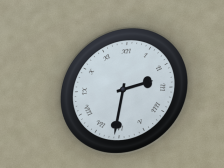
2h31
